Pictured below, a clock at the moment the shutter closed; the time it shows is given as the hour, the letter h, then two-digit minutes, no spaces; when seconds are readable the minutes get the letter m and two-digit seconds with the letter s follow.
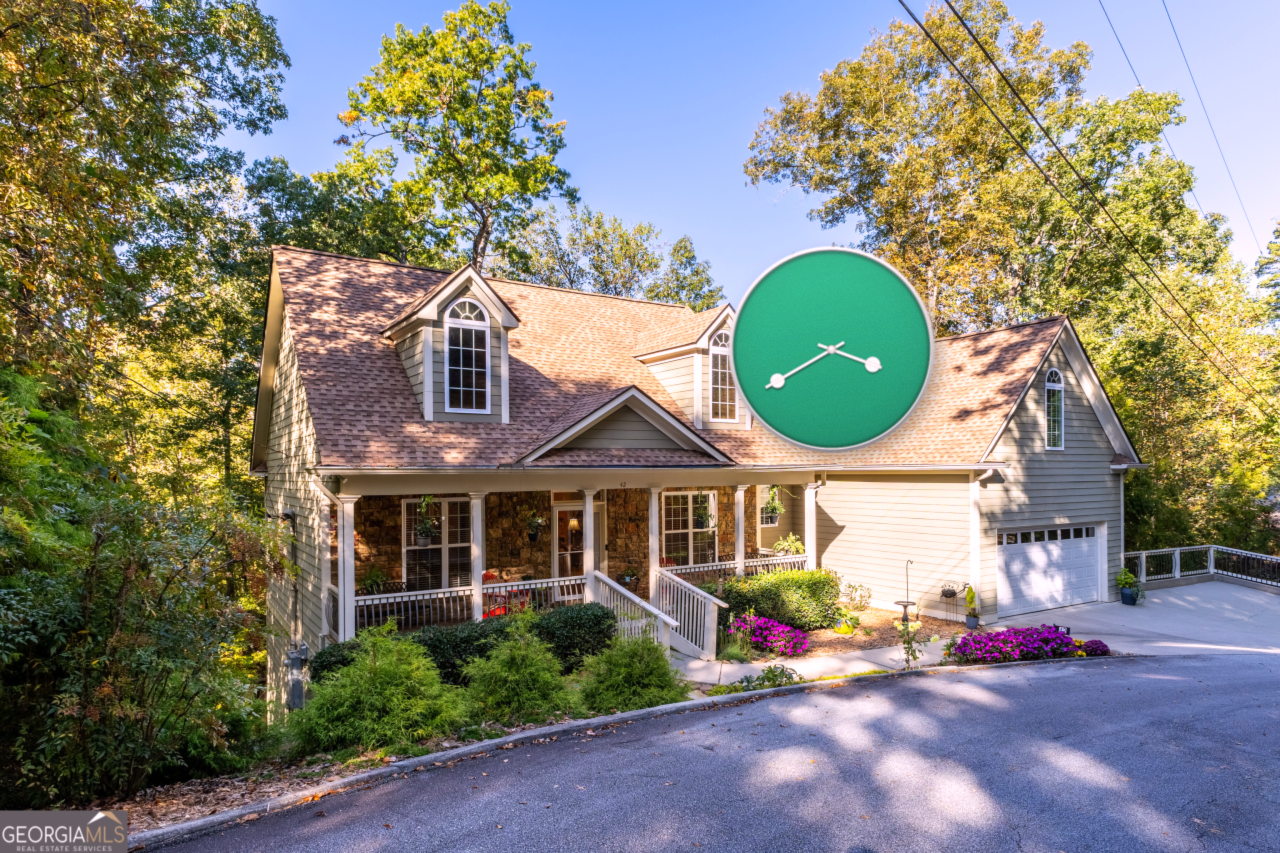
3h40
